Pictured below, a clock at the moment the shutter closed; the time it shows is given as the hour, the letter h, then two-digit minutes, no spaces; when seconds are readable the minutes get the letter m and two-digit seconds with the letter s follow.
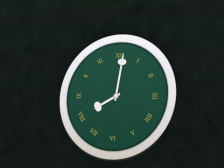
8h01
